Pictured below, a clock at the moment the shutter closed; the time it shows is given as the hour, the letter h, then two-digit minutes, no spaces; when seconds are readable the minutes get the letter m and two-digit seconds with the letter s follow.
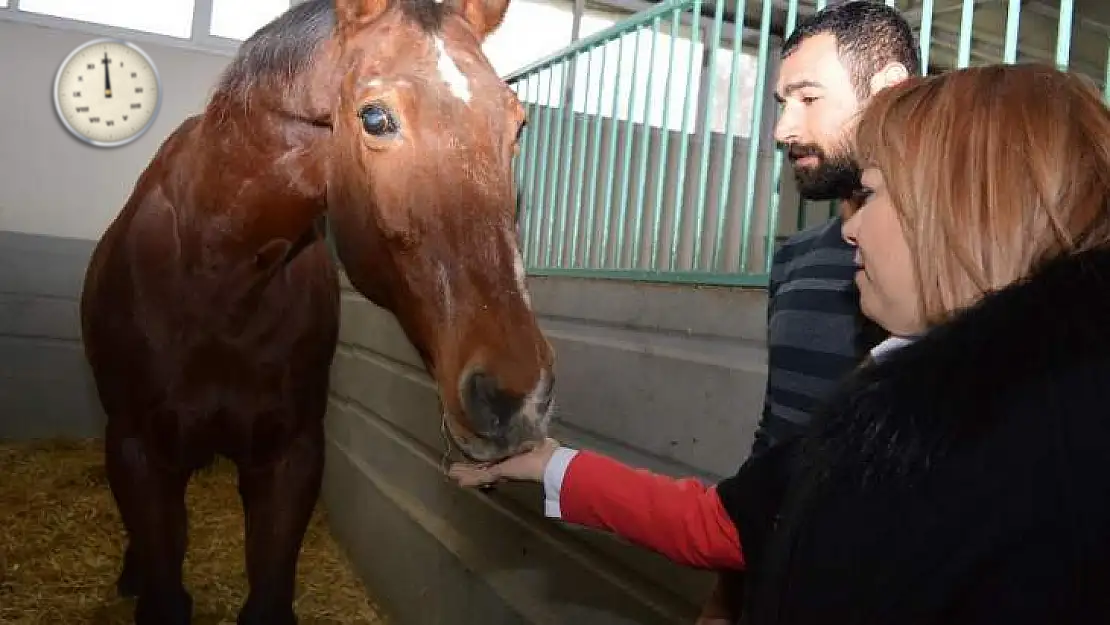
12h00
